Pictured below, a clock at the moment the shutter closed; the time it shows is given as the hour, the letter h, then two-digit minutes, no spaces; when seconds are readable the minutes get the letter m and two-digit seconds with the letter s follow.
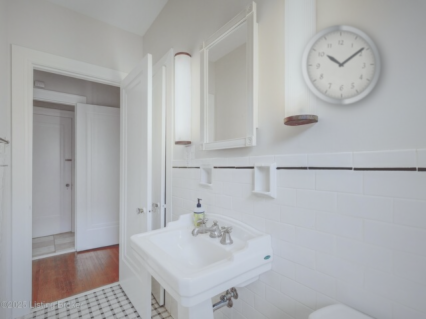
10h09
